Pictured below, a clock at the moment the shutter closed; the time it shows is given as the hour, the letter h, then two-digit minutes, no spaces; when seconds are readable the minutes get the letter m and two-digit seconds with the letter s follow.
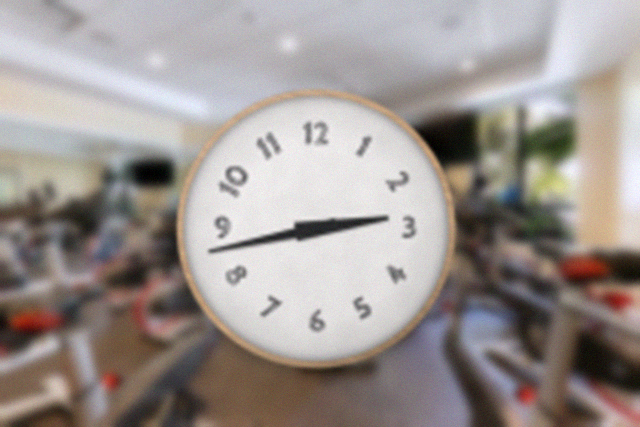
2h43
